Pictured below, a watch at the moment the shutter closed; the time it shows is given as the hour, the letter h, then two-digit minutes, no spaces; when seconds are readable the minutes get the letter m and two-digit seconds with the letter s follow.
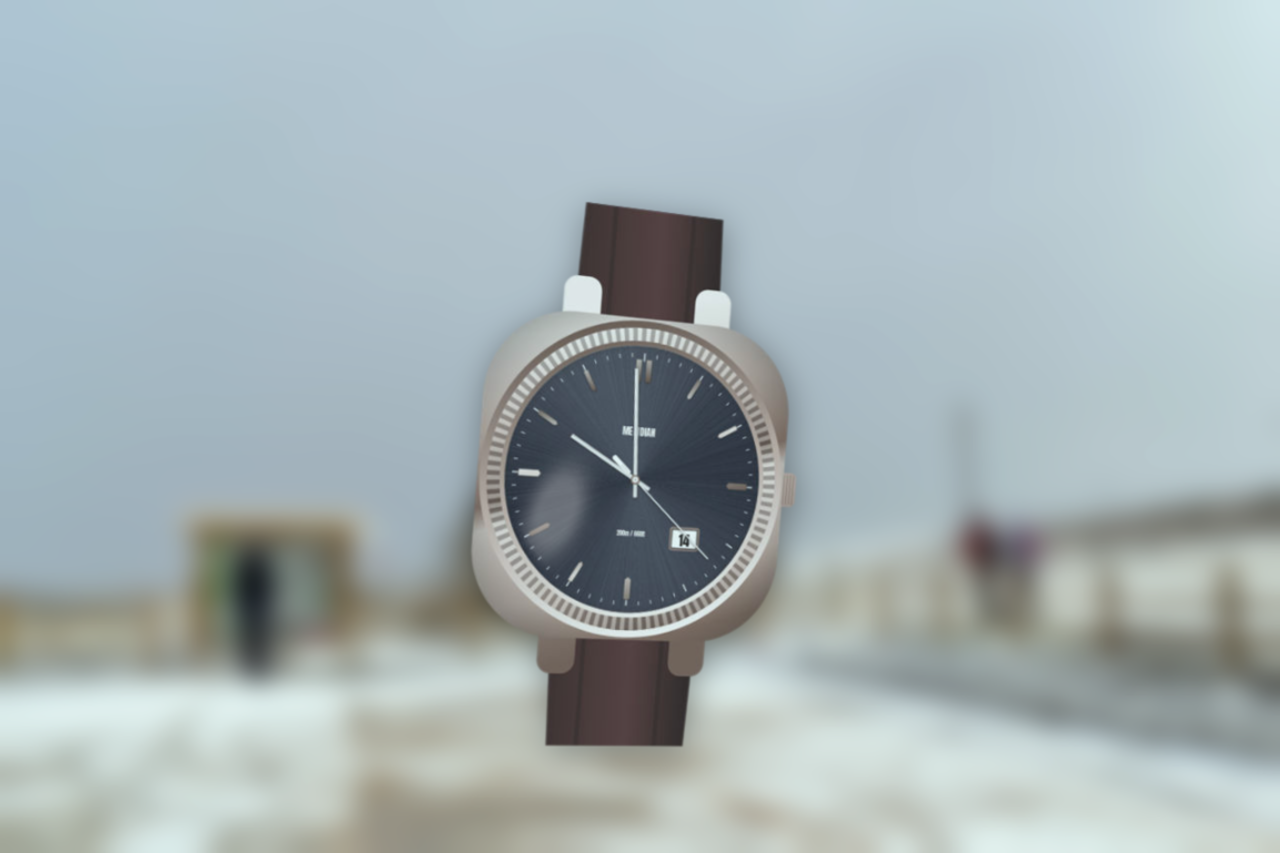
9h59m22s
